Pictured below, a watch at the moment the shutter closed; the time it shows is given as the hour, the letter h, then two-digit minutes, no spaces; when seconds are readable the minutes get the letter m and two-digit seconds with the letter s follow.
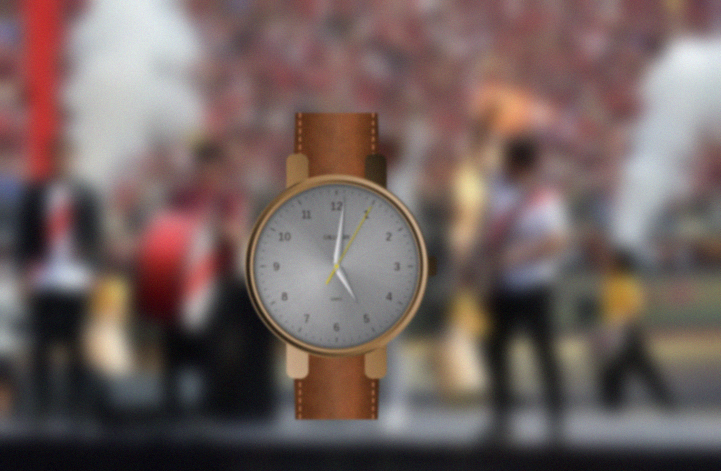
5h01m05s
